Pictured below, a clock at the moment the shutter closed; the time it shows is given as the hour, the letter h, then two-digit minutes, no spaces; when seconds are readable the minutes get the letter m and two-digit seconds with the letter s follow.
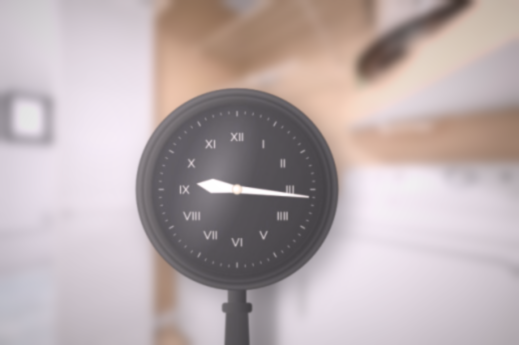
9h16
